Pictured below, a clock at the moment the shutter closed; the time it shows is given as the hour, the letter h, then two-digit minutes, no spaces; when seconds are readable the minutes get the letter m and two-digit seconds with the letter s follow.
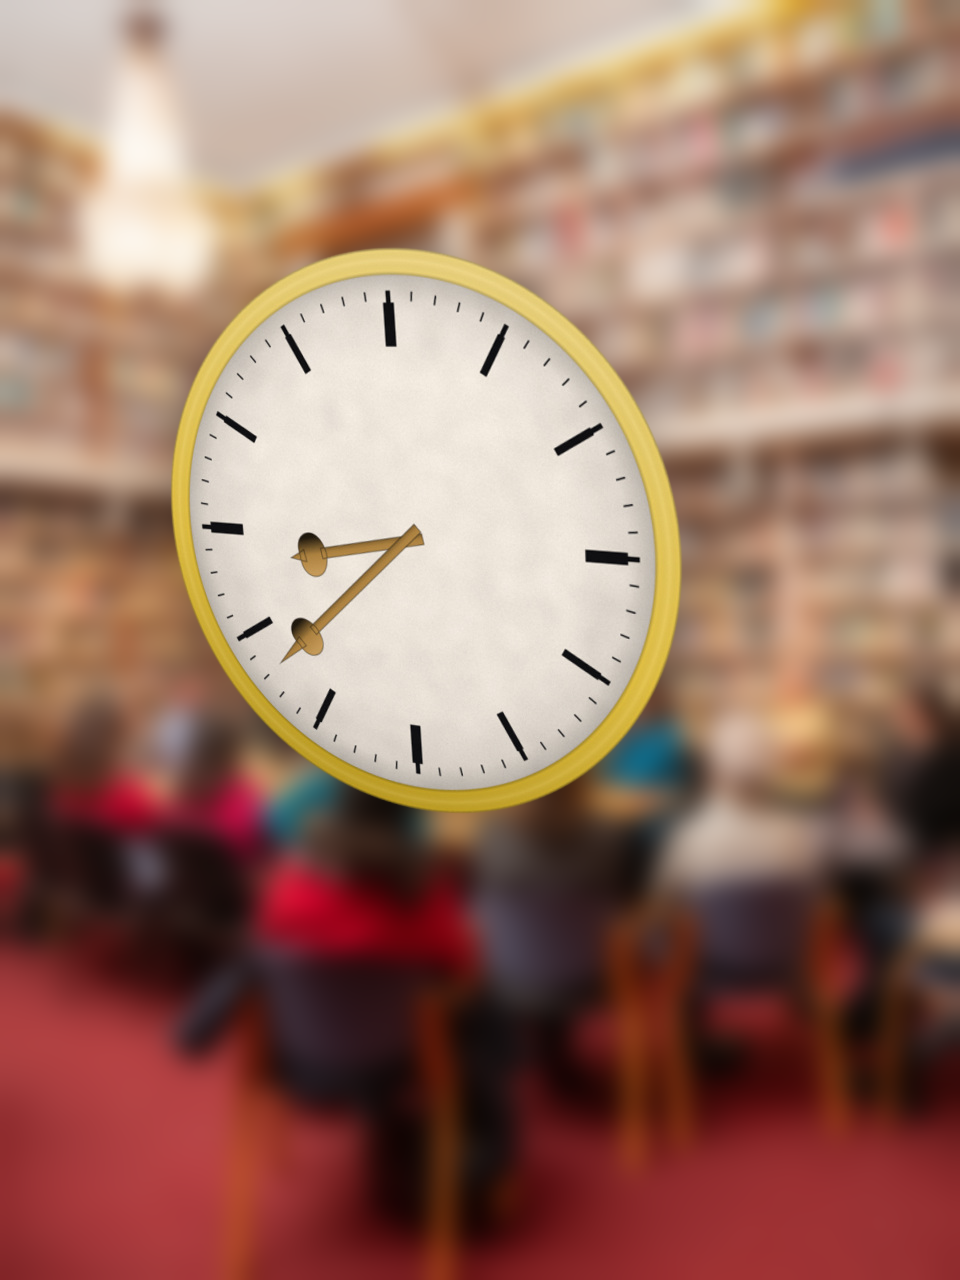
8h38
